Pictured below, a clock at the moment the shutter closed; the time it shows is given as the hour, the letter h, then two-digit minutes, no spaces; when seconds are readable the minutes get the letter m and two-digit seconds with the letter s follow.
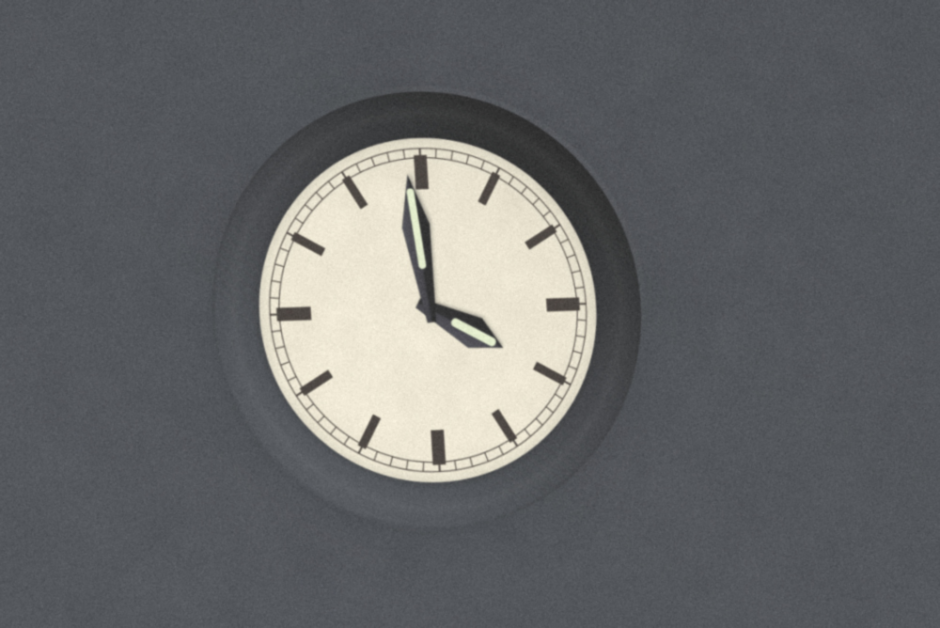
3h59
